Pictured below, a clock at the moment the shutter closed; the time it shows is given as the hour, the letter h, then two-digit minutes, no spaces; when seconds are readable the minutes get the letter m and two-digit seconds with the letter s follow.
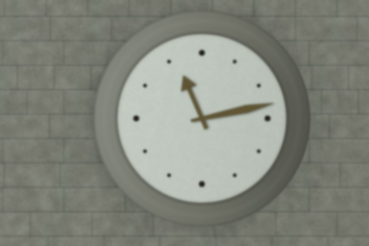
11h13
